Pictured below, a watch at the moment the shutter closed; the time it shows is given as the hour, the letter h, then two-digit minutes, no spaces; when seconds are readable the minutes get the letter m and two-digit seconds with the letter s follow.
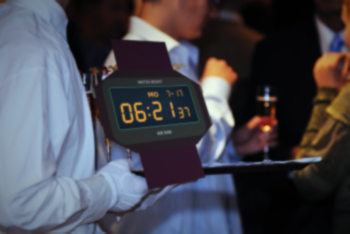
6h21m37s
